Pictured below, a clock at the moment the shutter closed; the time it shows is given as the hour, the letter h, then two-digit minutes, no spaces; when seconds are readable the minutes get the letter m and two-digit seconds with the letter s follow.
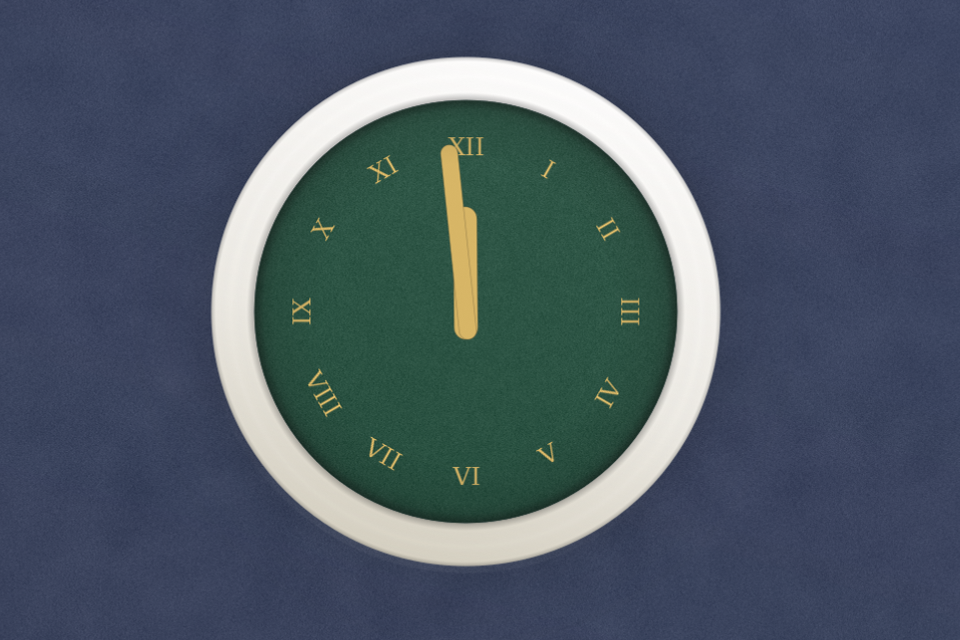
11h59
